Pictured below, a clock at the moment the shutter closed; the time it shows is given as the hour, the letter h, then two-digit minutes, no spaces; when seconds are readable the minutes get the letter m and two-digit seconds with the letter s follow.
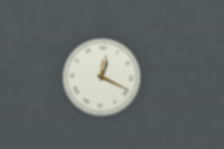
12h19
